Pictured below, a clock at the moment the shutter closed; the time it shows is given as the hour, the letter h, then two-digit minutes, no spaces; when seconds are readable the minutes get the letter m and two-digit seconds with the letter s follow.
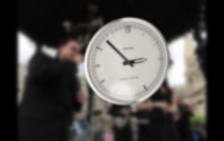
2h53
